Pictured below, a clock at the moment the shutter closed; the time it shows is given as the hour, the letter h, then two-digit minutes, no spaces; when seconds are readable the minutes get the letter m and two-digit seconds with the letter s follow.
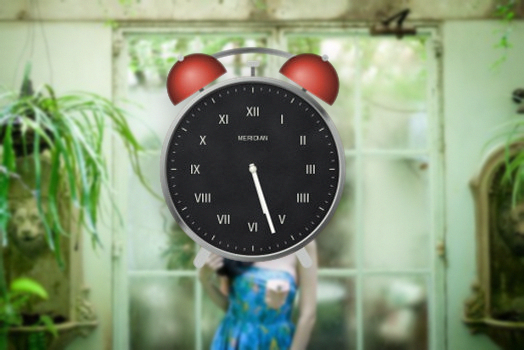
5h27
